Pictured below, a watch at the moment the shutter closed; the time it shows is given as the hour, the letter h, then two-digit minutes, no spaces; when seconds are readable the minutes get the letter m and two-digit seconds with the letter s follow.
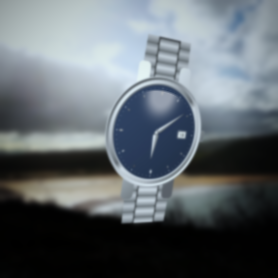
6h09
